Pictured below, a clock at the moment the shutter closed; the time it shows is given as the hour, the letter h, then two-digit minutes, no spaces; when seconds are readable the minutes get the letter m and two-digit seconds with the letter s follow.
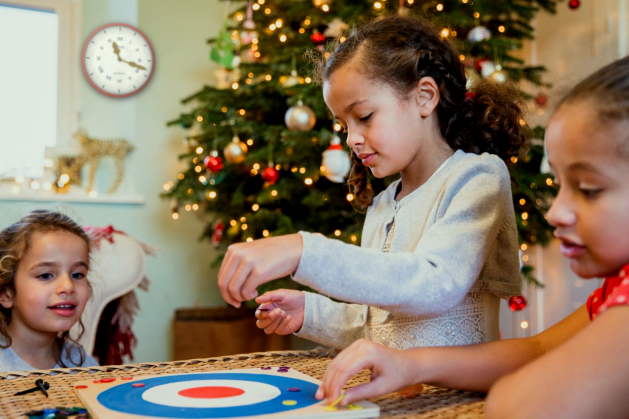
11h18
